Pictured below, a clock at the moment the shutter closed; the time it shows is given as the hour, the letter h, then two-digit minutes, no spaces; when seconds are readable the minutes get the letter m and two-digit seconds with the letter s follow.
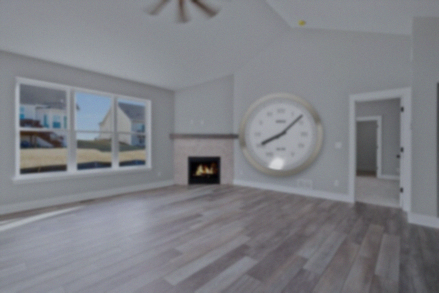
8h08
